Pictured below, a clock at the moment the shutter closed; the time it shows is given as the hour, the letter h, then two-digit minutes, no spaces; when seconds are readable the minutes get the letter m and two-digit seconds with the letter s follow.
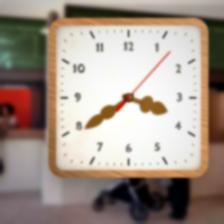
3h39m07s
